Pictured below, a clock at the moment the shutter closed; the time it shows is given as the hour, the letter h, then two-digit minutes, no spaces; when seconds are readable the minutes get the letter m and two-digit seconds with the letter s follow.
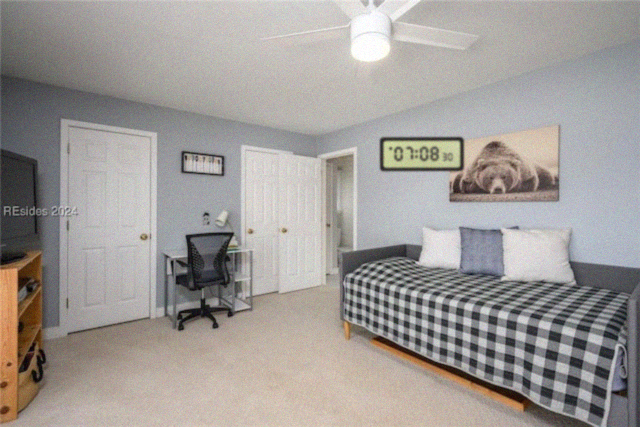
7h08
